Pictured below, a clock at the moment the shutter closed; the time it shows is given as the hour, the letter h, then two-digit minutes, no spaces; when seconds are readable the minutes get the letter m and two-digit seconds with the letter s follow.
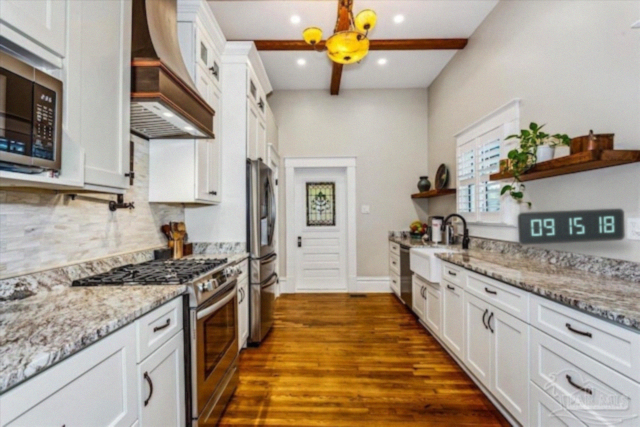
9h15m18s
